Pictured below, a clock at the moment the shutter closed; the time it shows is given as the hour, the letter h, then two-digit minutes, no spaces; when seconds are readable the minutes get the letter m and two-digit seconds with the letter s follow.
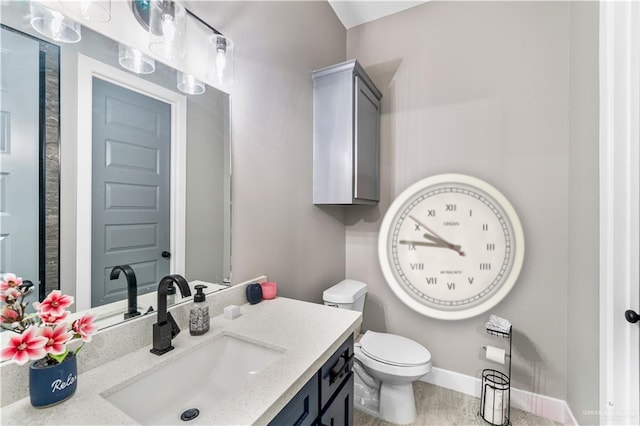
9h45m51s
